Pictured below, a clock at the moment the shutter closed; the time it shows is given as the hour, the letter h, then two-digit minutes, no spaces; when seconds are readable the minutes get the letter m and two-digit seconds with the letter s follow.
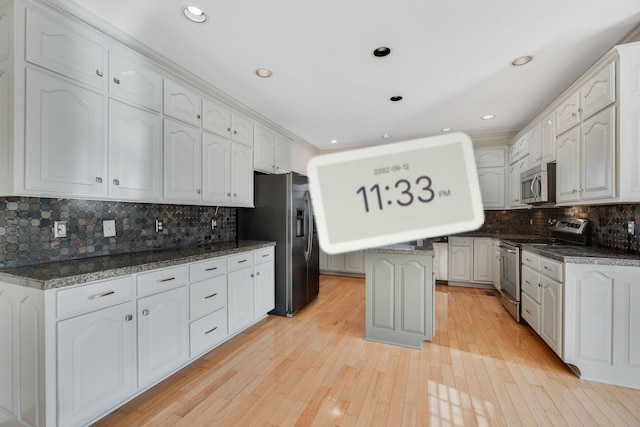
11h33
